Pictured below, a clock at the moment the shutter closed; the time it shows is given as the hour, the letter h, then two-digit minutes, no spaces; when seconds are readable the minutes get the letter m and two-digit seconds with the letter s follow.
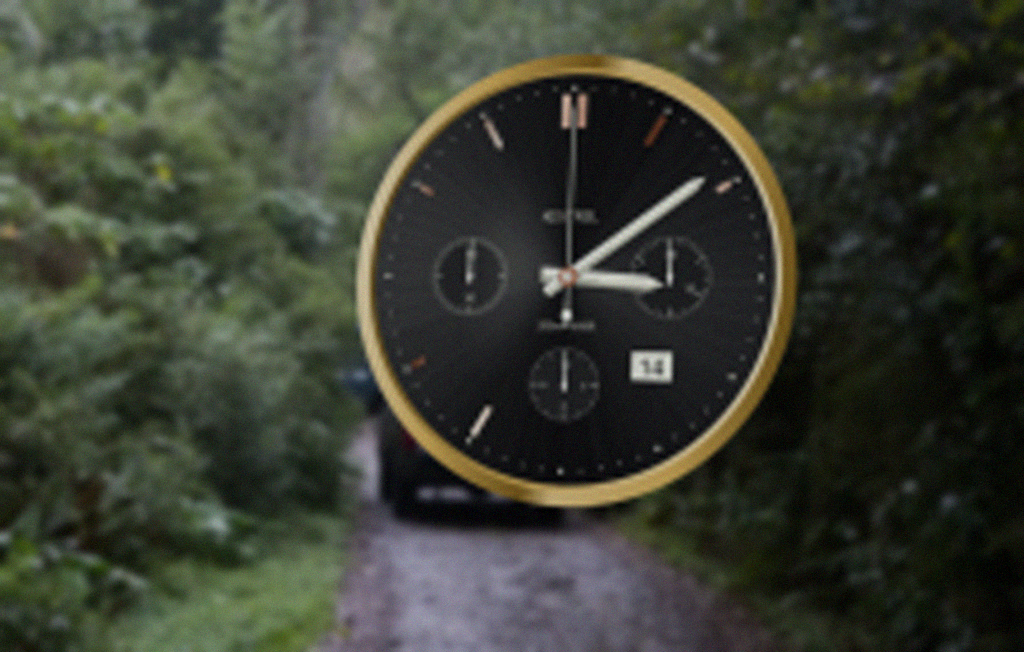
3h09
